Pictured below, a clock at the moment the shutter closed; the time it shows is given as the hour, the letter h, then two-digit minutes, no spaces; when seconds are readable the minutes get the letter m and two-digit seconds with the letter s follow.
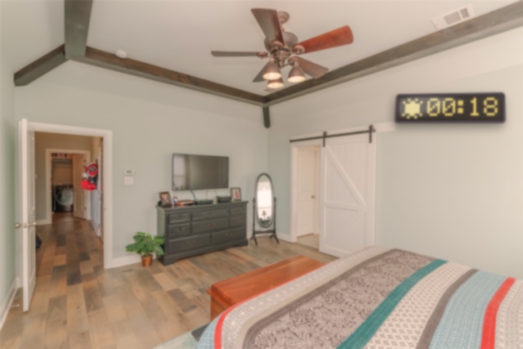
0h18
